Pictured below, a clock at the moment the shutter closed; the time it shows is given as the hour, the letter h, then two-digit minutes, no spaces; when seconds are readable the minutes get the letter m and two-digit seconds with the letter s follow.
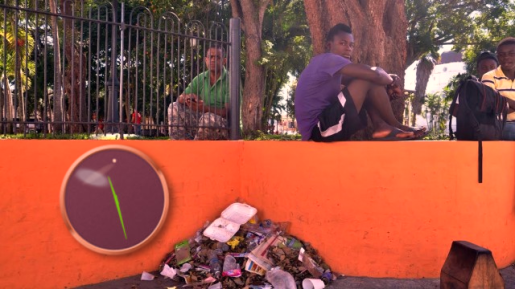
11h28
